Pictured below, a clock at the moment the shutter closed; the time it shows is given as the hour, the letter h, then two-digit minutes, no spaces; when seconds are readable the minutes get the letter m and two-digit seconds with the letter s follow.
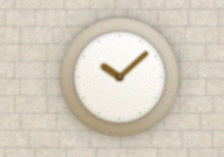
10h08
